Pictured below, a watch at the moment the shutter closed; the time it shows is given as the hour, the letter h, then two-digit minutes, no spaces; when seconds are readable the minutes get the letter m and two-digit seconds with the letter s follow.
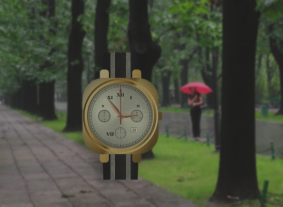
2h54
